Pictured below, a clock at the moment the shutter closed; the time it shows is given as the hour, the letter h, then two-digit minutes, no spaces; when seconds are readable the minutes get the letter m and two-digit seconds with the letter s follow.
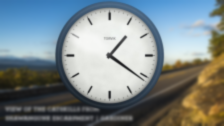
1h21
